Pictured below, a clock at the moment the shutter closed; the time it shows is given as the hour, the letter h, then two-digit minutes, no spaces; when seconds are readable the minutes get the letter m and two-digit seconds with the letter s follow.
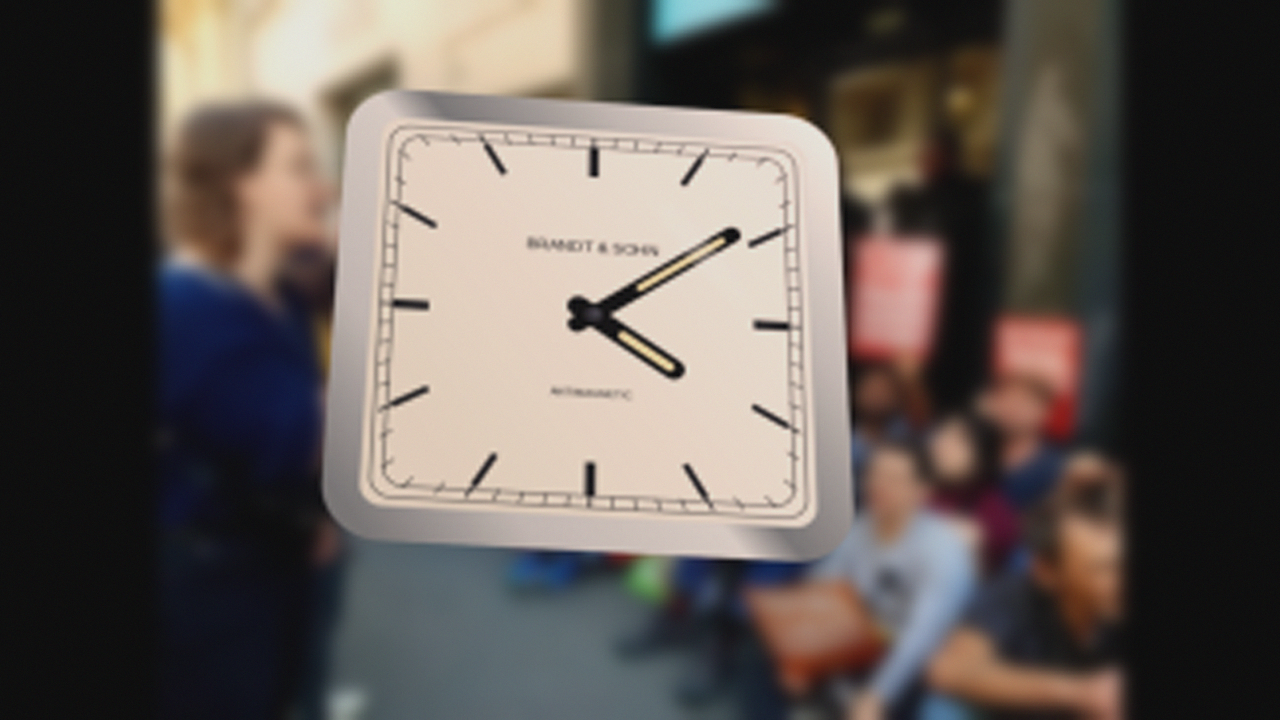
4h09
